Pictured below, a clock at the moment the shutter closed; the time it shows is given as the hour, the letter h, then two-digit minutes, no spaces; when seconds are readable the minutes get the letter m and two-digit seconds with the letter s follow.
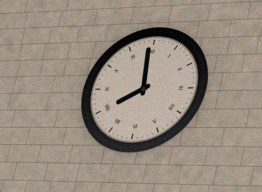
7h59
